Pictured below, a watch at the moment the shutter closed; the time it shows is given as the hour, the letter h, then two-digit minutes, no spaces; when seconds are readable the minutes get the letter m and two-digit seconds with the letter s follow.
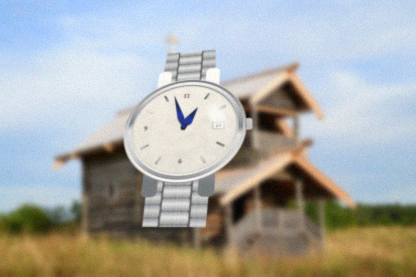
12h57
